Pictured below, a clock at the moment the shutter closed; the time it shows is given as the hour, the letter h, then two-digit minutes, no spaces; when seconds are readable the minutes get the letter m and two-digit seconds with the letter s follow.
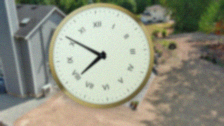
7h51
